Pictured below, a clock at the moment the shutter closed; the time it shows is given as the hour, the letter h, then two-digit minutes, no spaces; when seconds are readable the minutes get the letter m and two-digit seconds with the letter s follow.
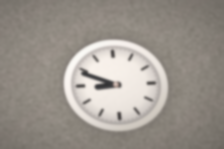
8h49
